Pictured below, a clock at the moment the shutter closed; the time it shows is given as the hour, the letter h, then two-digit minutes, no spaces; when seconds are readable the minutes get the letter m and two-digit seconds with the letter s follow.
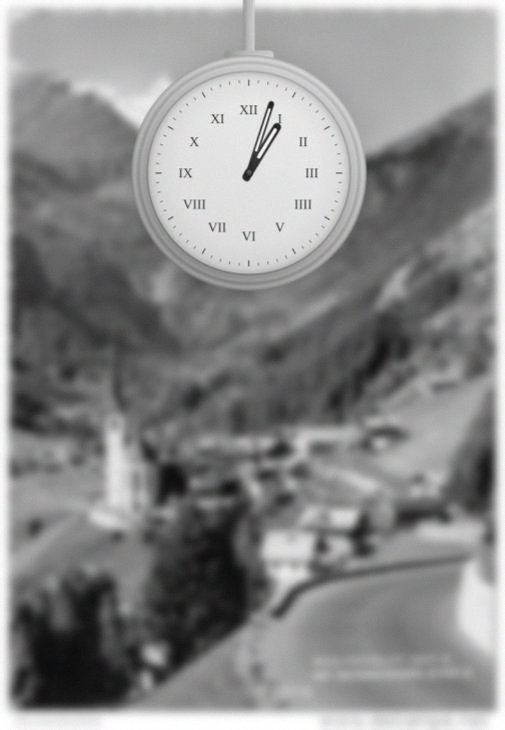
1h03
